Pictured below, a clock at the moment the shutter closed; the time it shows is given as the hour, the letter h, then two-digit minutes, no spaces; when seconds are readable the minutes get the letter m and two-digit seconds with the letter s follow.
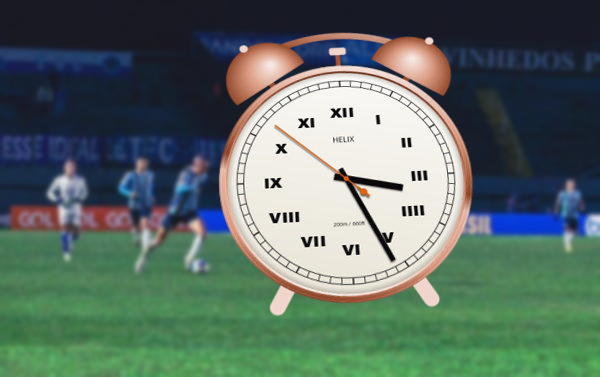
3h25m52s
